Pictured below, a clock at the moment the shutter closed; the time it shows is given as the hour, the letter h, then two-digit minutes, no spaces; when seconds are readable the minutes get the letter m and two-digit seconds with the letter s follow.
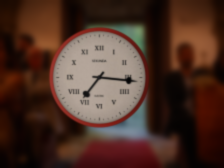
7h16
